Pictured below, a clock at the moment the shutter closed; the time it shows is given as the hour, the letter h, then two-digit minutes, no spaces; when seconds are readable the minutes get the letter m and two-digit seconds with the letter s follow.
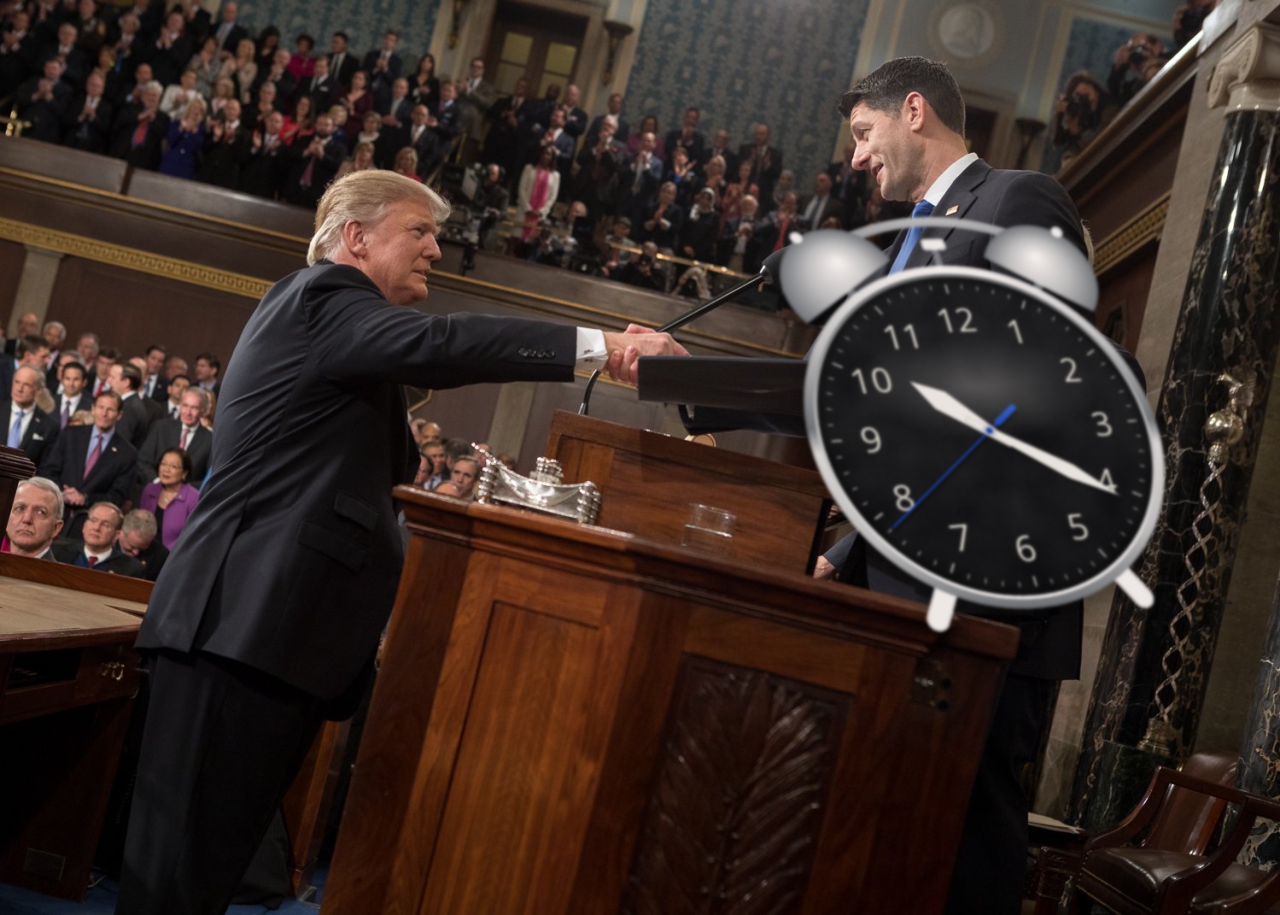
10h20m39s
